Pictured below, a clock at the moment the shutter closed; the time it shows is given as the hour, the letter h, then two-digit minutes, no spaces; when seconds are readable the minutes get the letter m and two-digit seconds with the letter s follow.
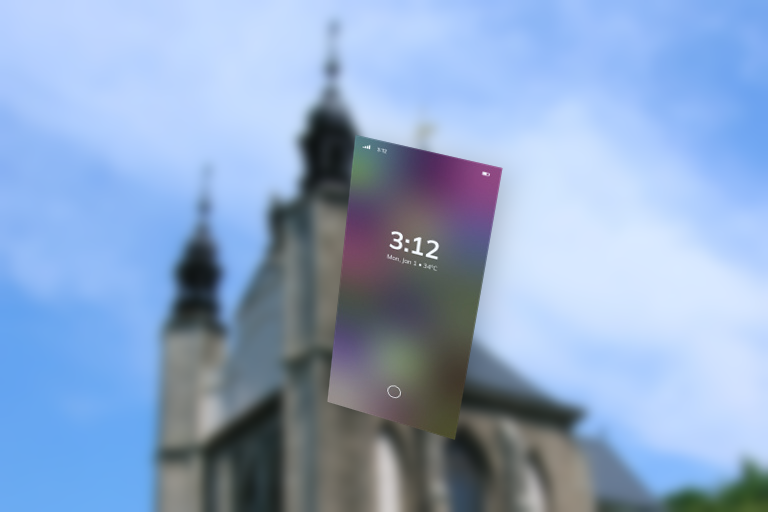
3h12
